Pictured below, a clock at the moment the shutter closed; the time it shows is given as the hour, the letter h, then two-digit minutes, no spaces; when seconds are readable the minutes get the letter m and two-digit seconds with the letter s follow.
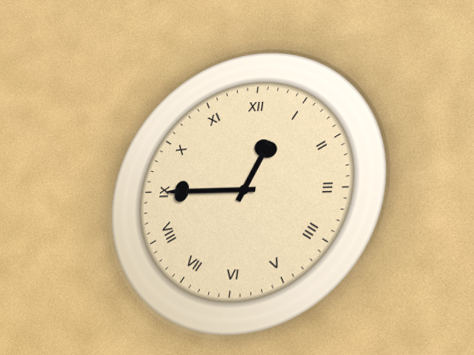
12h45
